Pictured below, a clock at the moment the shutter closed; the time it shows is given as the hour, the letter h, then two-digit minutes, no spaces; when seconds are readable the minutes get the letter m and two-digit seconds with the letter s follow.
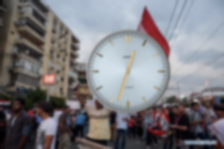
12h33
